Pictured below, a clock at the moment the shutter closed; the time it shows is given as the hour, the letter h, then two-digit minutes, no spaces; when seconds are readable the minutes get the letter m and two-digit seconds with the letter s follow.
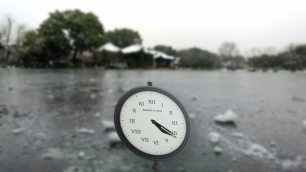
4h21
